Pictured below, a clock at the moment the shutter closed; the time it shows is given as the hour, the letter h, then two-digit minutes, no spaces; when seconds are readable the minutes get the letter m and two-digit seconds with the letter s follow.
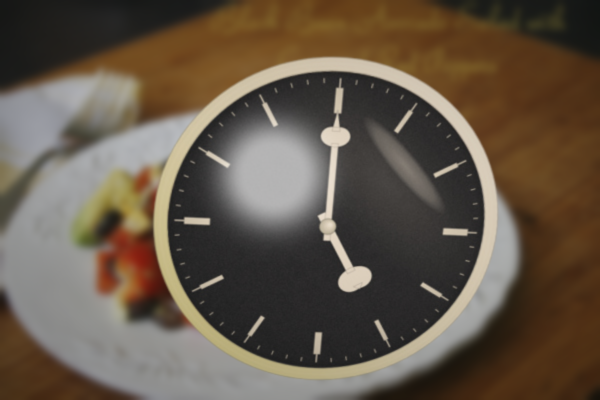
5h00
